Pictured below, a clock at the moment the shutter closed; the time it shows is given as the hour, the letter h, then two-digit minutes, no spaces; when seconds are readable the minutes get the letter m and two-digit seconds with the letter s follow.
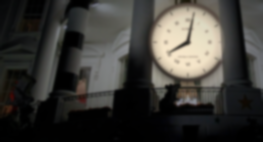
8h02
